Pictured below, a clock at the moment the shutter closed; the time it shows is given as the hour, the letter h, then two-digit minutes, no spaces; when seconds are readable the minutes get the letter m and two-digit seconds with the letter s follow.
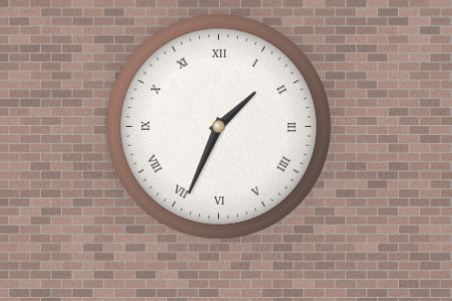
1h34
